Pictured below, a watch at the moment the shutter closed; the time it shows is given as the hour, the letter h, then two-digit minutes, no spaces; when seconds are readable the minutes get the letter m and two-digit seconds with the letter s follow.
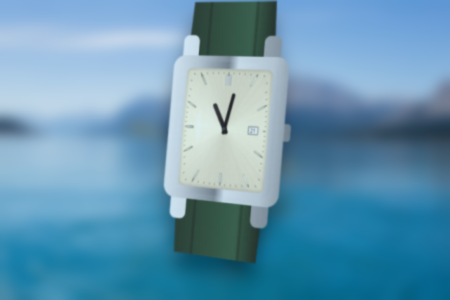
11h02
